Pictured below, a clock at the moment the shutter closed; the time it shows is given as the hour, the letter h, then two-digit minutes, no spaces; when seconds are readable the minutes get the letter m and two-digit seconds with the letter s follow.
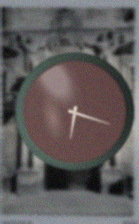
6h18
